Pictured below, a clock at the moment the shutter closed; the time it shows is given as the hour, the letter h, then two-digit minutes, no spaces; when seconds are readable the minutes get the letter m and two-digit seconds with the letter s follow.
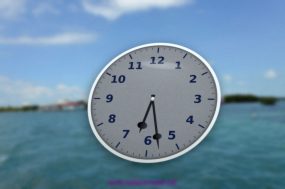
6h28
